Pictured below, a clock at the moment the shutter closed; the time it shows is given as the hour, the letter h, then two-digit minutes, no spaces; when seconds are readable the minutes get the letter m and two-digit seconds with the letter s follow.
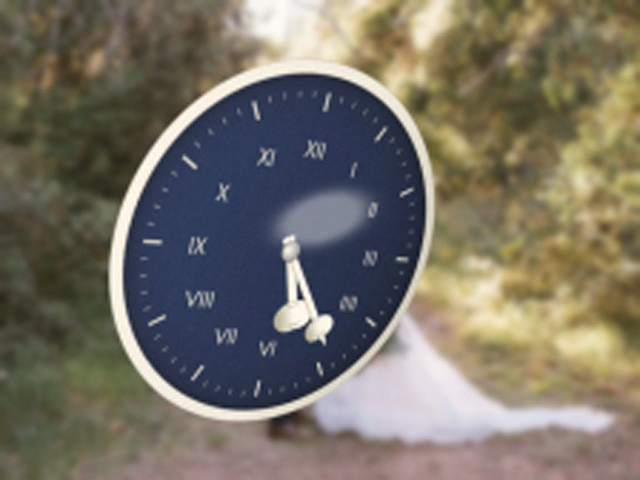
5h24
